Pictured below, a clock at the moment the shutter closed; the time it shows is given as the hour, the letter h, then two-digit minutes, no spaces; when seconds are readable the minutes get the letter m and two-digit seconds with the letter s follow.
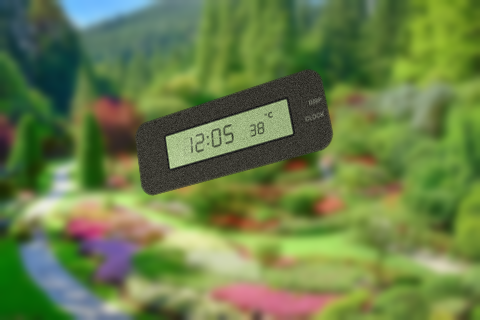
12h05
